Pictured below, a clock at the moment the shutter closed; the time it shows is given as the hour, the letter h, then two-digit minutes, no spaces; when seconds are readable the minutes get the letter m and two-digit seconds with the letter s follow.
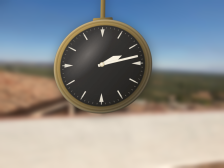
2h13
